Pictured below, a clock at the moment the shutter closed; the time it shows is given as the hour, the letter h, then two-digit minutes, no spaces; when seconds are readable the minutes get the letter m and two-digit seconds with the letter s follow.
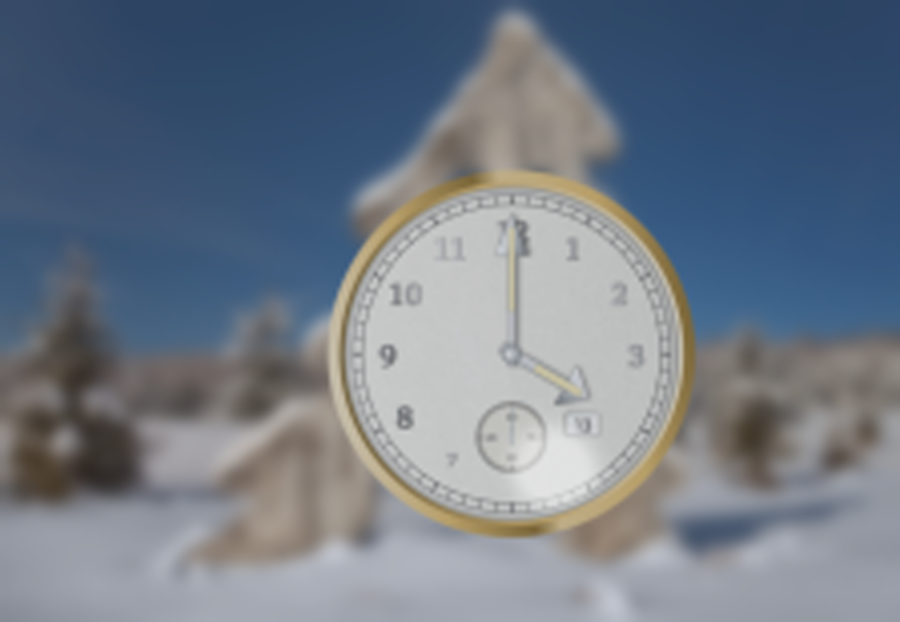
4h00
